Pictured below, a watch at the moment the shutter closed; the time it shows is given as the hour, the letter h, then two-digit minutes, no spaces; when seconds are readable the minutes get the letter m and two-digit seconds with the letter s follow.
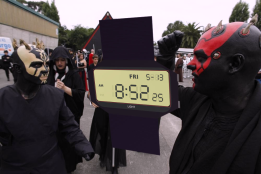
8h52m25s
